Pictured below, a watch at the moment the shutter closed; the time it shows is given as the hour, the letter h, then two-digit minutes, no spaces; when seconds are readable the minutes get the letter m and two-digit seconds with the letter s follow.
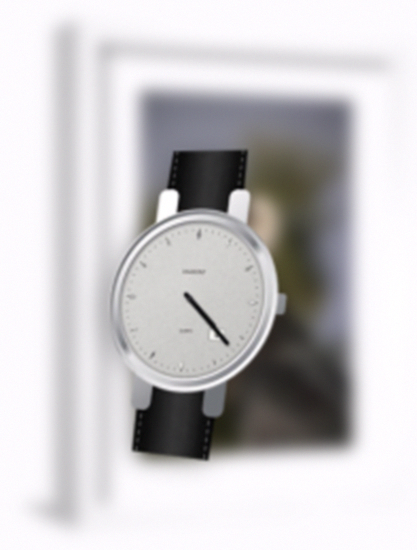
4h22
